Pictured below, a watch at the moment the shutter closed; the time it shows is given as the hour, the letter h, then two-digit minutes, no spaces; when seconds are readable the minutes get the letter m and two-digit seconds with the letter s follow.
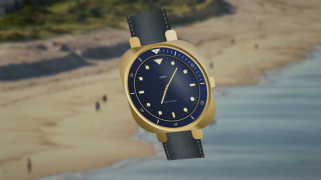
7h07
